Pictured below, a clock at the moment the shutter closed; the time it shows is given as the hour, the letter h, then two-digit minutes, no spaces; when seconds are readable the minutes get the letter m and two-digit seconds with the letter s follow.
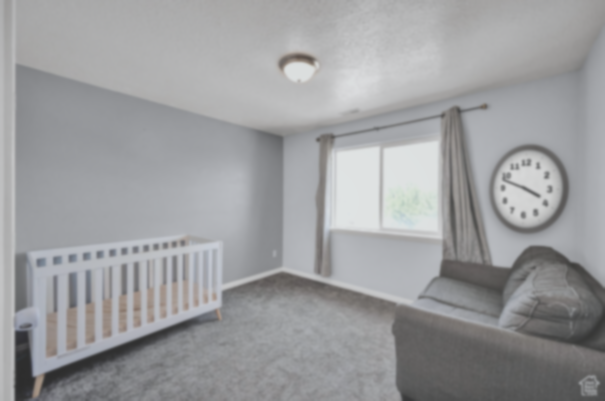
3h48
